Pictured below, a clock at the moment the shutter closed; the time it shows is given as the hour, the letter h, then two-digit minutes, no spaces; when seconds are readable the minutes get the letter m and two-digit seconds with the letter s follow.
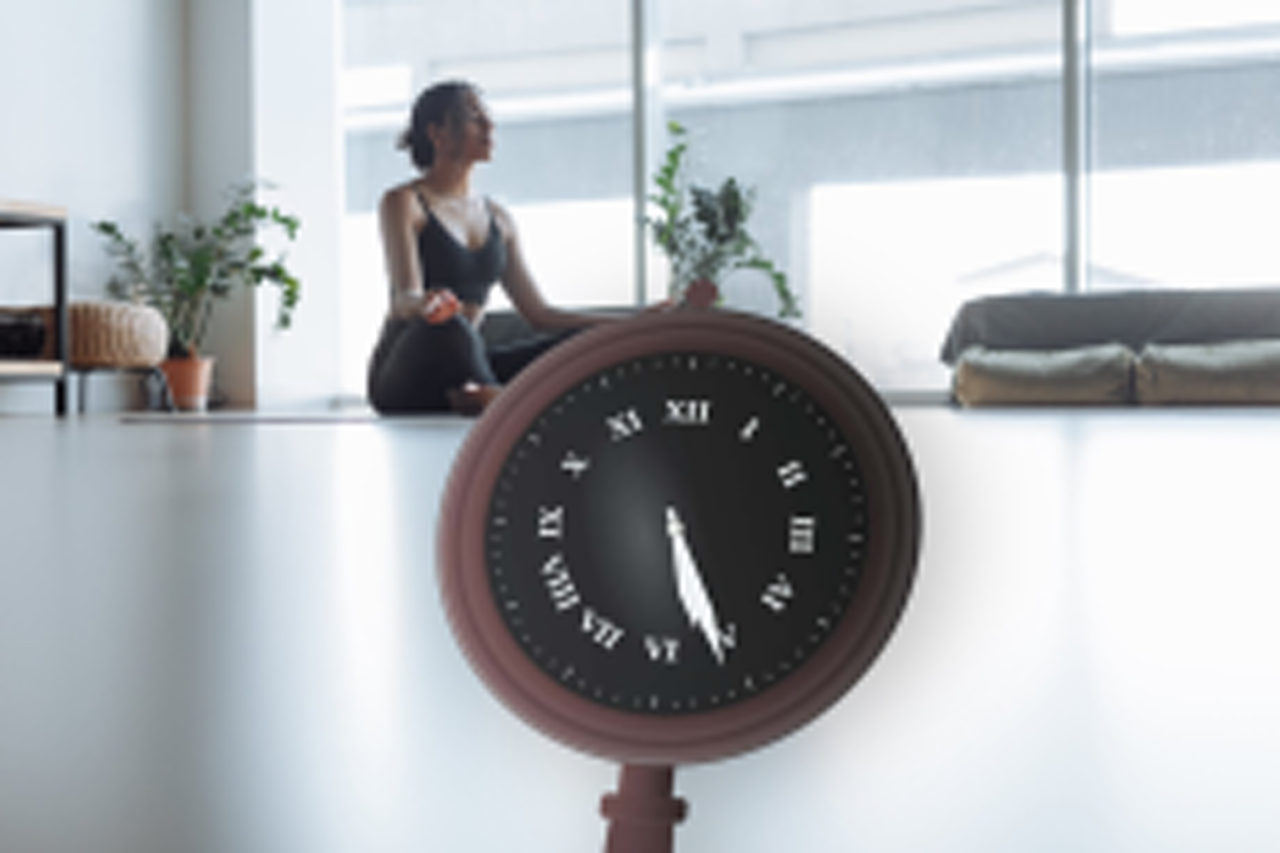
5h26
